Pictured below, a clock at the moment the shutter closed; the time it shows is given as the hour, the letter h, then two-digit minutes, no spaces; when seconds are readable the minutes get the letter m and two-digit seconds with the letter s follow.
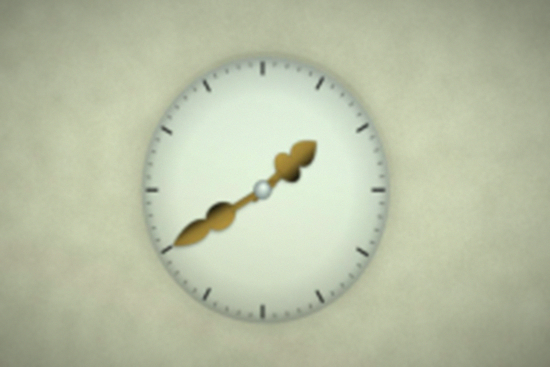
1h40
